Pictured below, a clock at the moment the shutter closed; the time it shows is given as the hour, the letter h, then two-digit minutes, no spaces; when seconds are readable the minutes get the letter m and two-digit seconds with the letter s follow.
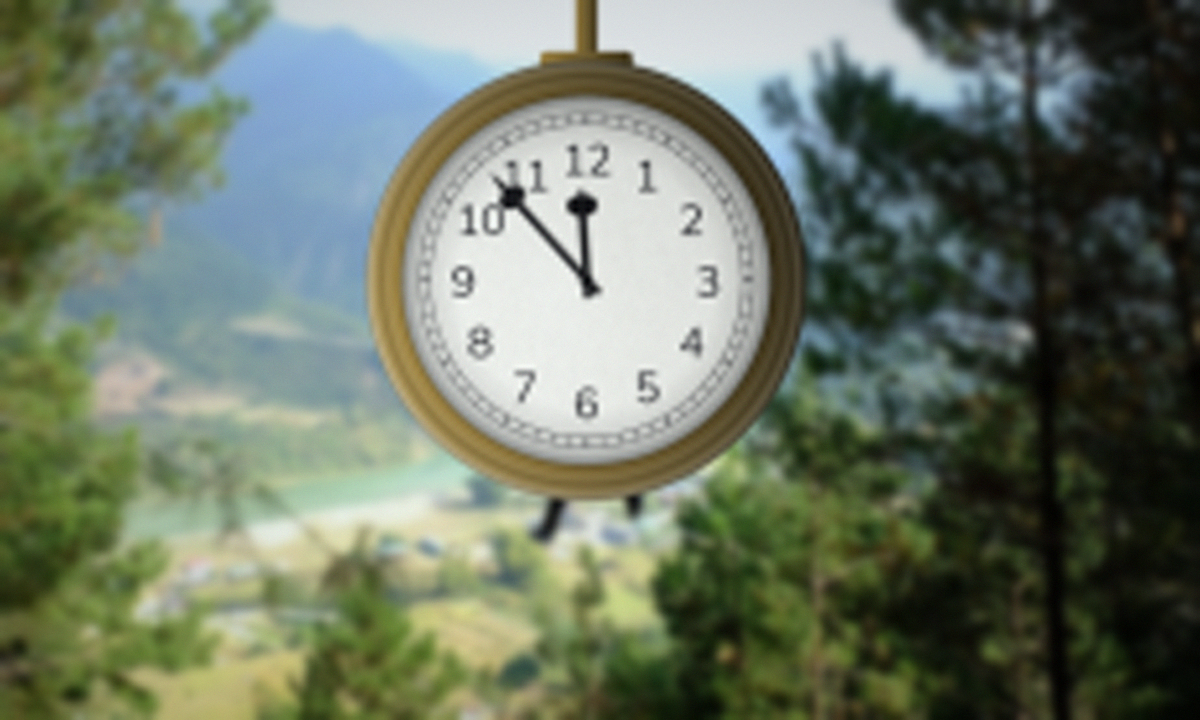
11h53
